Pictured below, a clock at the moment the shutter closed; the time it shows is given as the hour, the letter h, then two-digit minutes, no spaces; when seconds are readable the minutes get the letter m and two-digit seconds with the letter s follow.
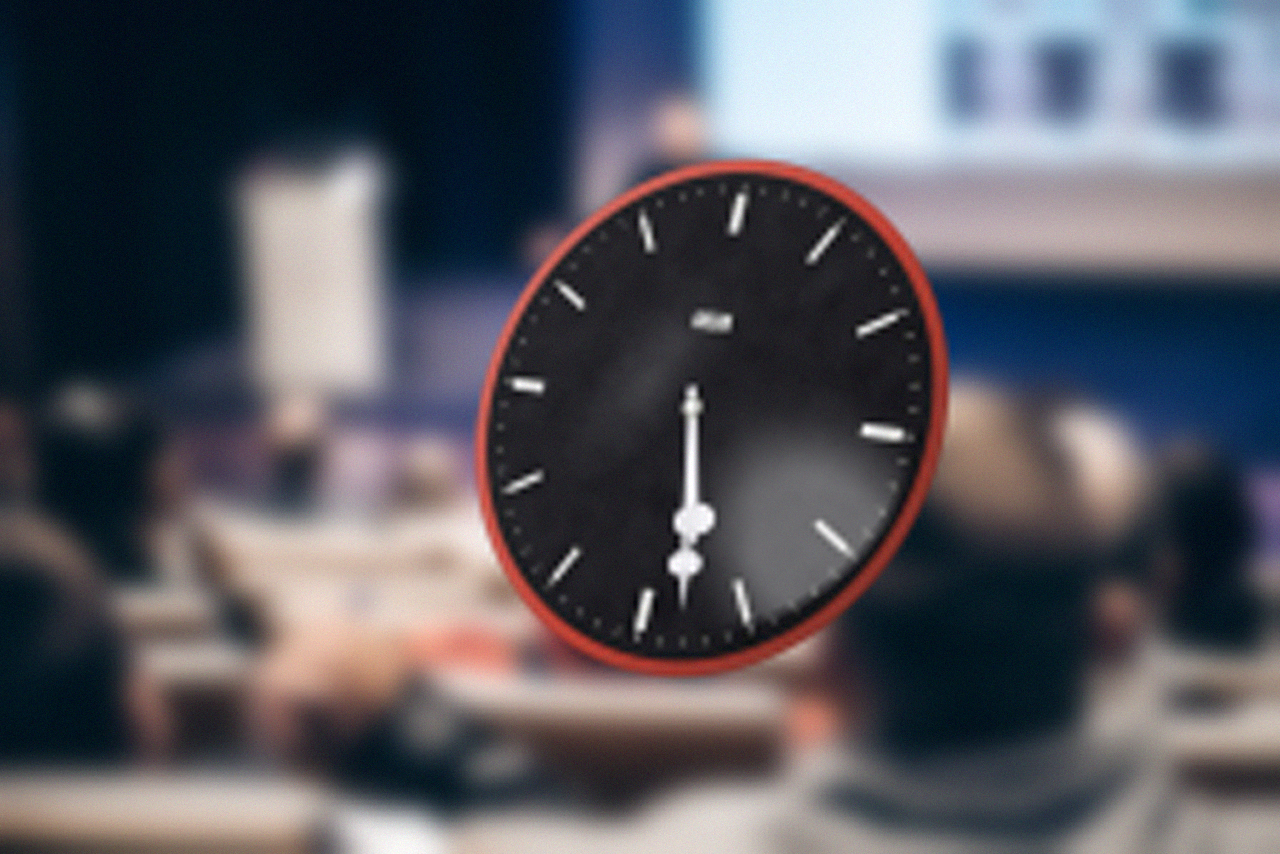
5h28
